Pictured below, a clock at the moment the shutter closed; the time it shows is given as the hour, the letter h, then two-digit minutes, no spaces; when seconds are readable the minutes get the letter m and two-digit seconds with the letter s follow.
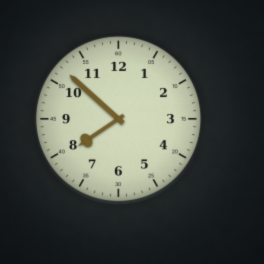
7h52
